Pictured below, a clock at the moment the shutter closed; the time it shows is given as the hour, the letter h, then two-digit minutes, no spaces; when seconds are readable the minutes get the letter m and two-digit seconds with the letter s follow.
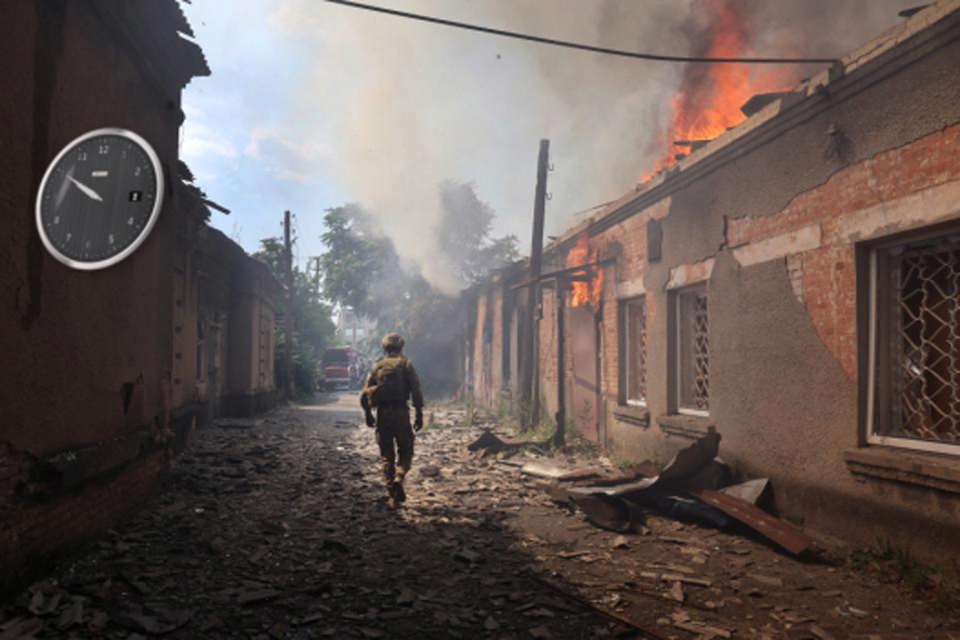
9h50
